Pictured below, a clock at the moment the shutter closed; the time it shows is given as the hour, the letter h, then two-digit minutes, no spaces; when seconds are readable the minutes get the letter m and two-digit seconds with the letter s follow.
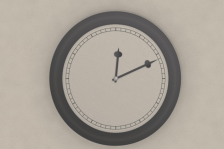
12h11
